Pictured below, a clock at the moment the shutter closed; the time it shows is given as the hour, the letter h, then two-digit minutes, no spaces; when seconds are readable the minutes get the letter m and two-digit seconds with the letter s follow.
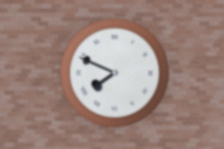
7h49
